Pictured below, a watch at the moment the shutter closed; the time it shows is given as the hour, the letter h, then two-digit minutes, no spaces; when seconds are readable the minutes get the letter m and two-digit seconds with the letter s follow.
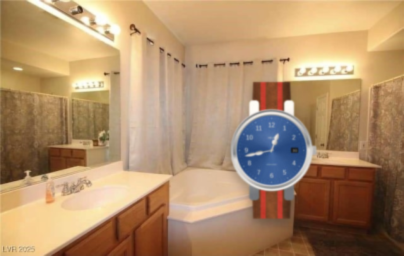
12h43
